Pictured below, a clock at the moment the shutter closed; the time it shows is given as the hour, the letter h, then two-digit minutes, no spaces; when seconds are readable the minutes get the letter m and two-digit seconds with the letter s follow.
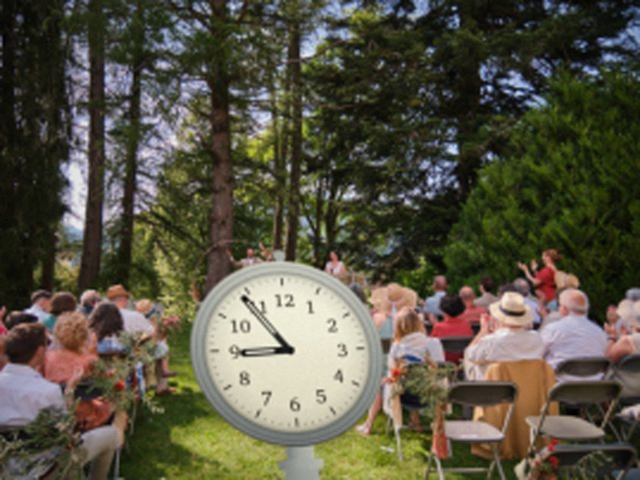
8h54
